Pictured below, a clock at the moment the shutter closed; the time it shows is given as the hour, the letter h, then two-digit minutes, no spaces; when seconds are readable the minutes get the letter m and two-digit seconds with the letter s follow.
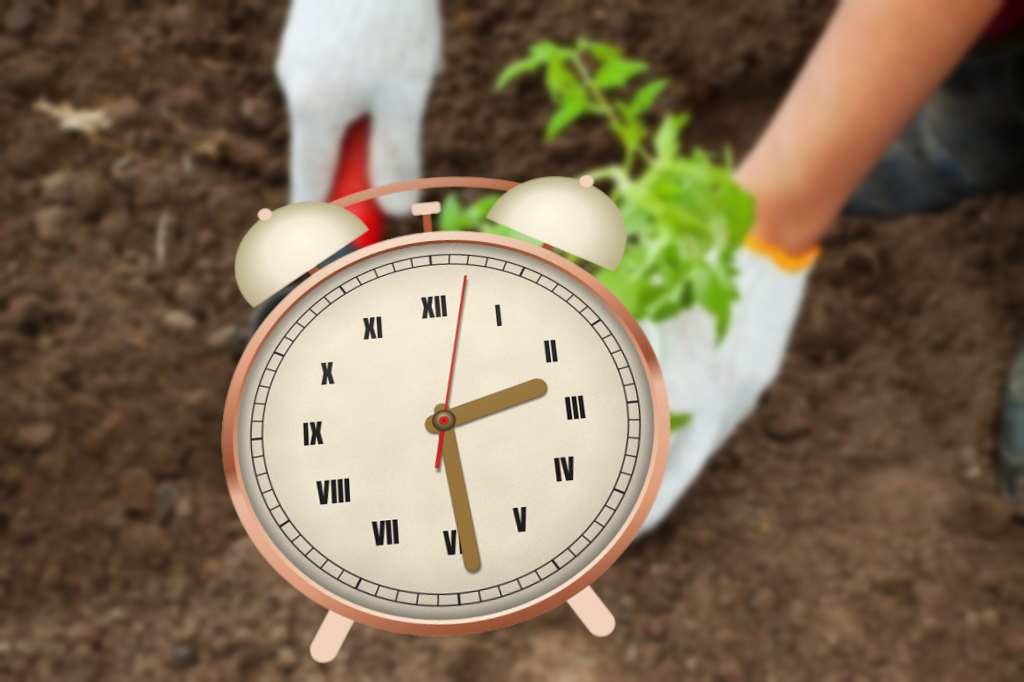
2h29m02s
